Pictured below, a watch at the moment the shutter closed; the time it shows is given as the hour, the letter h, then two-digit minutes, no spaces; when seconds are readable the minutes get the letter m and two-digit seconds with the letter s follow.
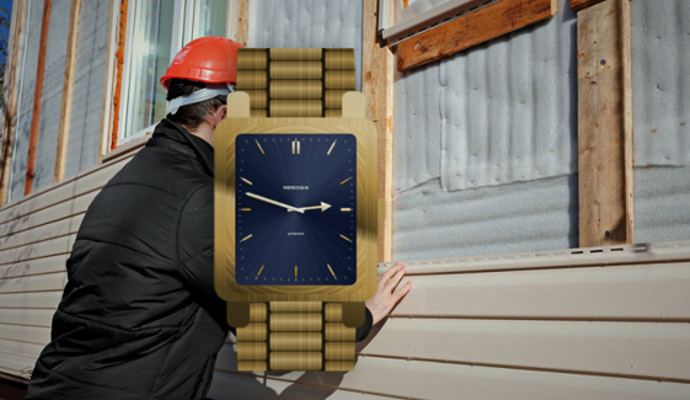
2h48
